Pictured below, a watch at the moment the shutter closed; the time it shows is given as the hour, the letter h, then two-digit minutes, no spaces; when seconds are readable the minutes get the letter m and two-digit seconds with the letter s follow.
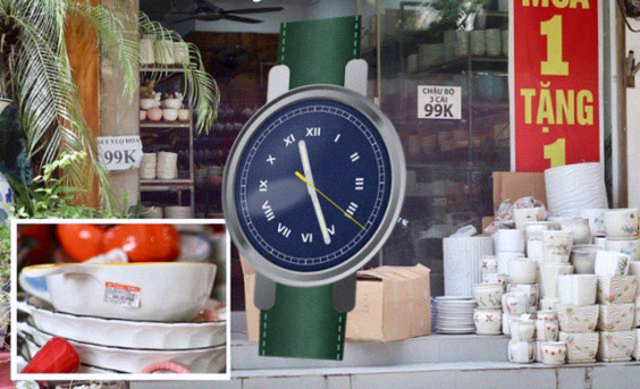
11h26m21s
